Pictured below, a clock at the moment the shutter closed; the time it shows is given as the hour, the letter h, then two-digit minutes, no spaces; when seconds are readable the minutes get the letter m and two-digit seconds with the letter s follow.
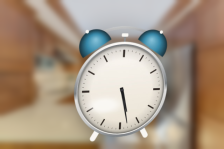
5h28
